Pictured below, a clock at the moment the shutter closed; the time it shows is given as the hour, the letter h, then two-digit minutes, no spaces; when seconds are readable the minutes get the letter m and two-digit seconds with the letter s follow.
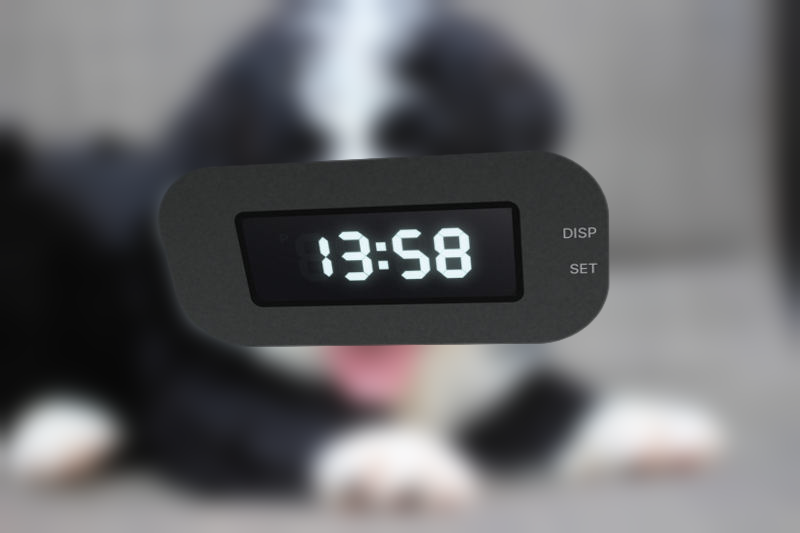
13h58
